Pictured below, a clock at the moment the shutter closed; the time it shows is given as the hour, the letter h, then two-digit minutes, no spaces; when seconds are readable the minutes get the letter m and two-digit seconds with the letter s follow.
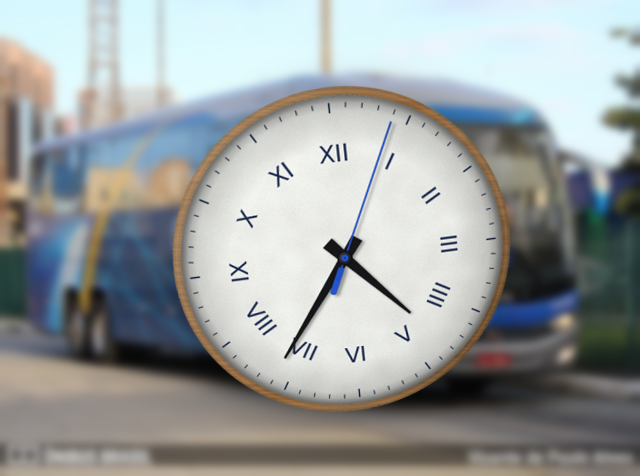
4h36m04s
